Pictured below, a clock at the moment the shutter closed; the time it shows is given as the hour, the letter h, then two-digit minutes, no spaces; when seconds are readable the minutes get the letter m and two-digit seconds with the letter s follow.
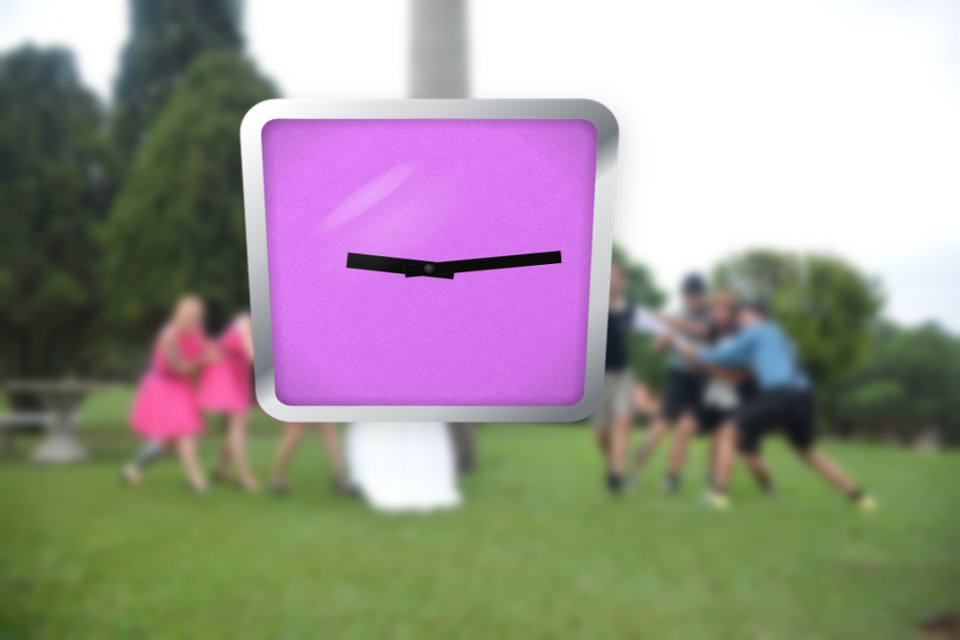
9h14
